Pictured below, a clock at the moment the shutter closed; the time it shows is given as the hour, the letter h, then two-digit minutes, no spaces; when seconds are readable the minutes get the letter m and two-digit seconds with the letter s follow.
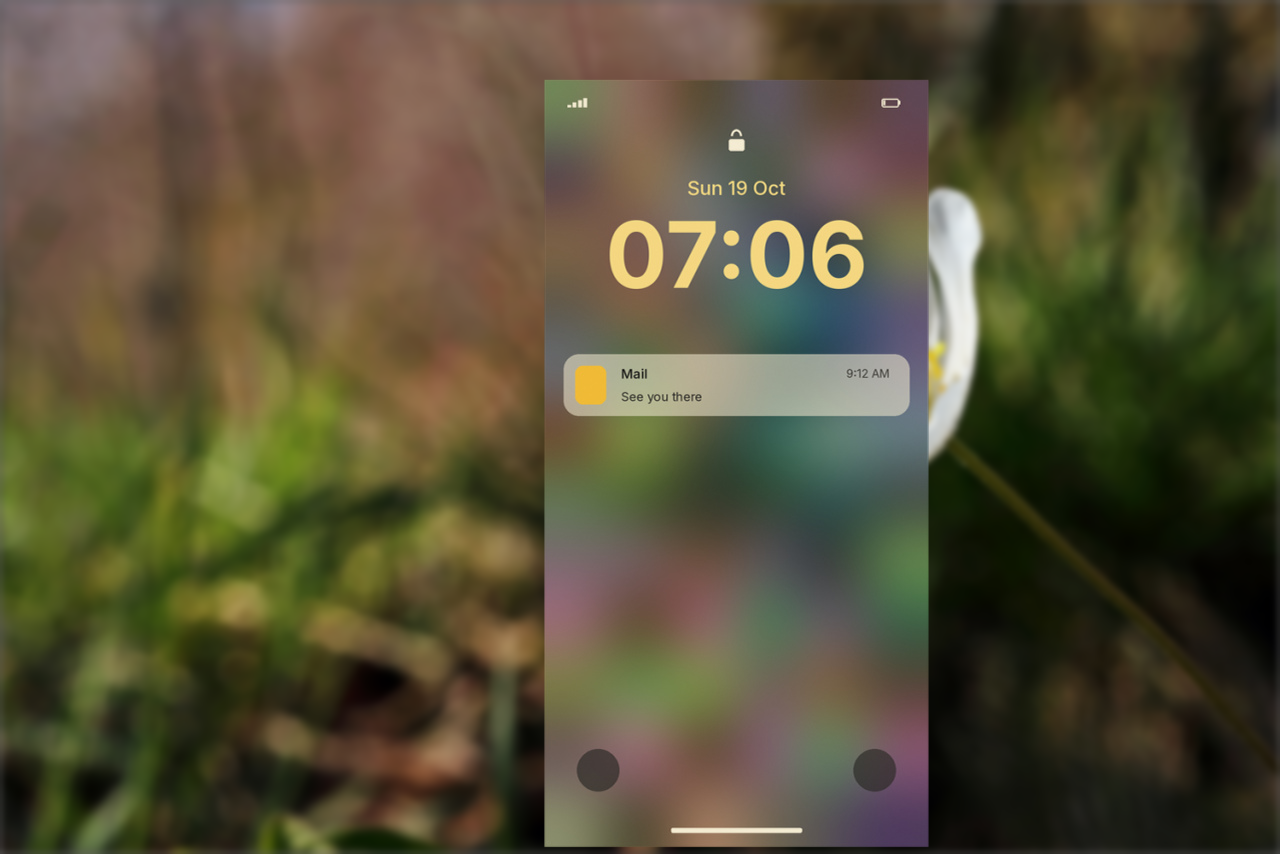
7h06
